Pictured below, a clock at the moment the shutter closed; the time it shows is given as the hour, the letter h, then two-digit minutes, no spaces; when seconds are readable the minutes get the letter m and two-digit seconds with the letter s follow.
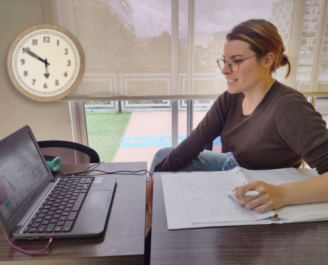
5h50
